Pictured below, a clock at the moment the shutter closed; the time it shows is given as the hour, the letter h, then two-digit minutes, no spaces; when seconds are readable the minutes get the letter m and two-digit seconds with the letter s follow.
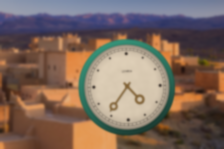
4h36
